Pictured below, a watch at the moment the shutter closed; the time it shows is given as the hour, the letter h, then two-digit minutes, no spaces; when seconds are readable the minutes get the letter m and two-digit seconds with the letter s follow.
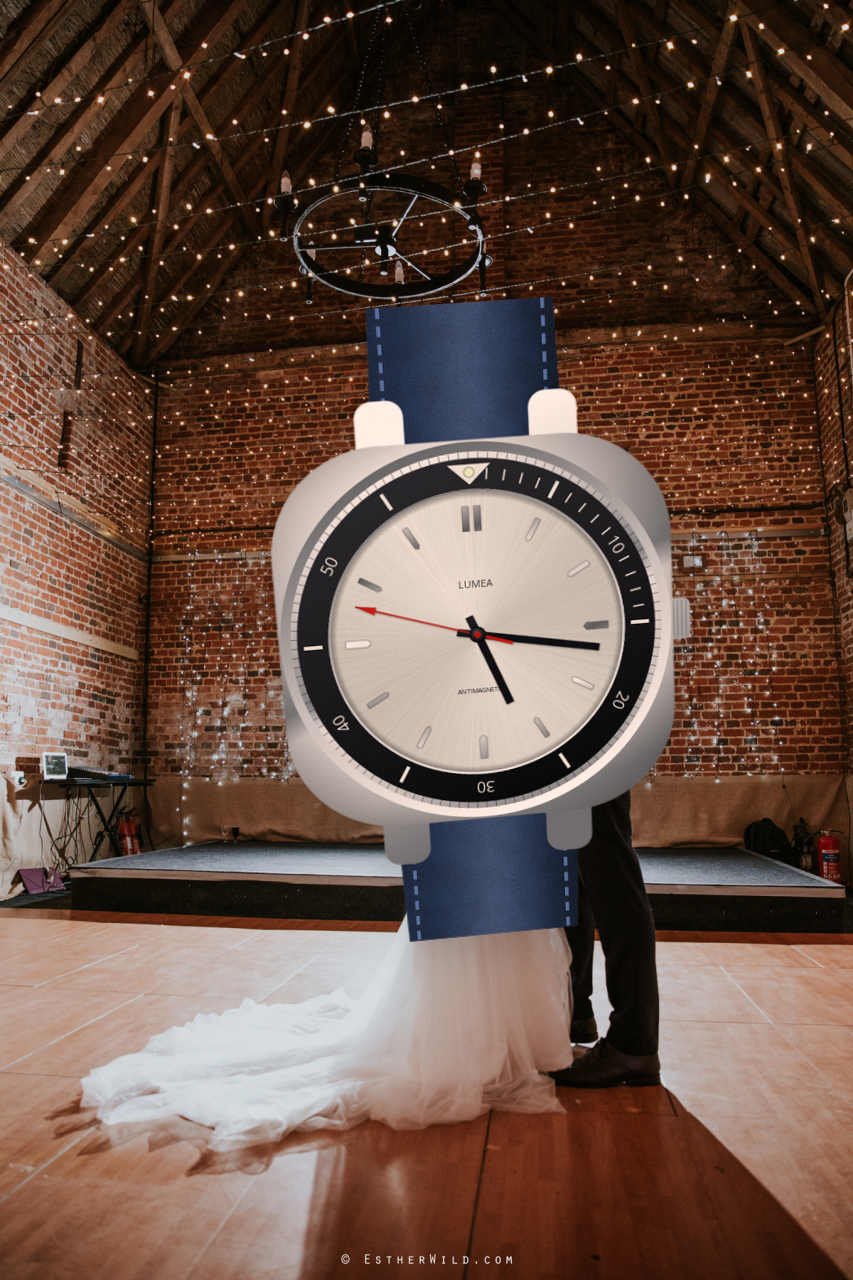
5h16m48s
